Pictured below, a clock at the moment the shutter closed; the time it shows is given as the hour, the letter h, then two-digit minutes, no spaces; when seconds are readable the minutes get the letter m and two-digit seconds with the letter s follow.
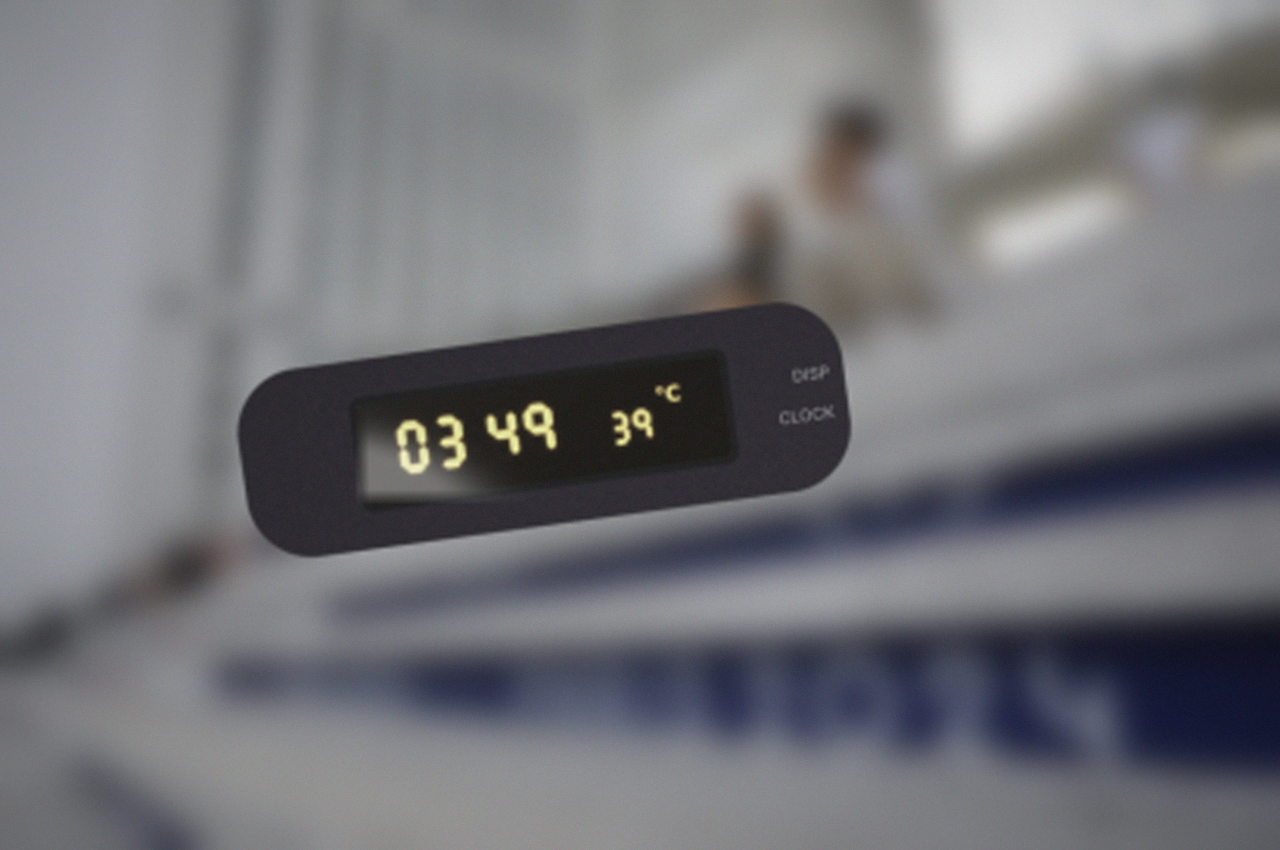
3h49
